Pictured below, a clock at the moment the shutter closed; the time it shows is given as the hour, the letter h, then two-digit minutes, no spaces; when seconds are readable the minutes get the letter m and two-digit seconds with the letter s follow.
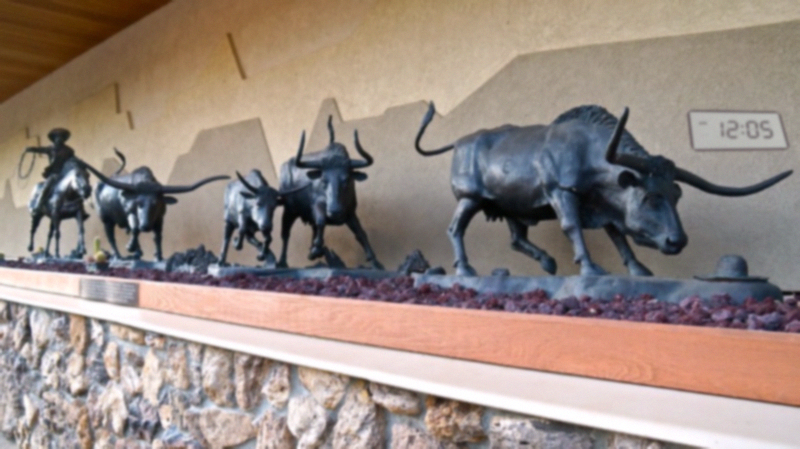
12h05
